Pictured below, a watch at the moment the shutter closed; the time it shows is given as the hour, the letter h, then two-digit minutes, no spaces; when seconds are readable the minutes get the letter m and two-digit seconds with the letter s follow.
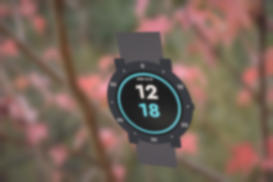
12h18
